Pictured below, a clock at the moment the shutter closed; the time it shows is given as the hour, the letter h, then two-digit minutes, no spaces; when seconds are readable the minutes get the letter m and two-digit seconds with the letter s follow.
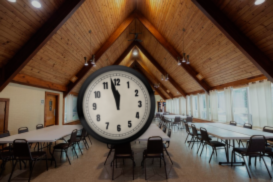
11h58
